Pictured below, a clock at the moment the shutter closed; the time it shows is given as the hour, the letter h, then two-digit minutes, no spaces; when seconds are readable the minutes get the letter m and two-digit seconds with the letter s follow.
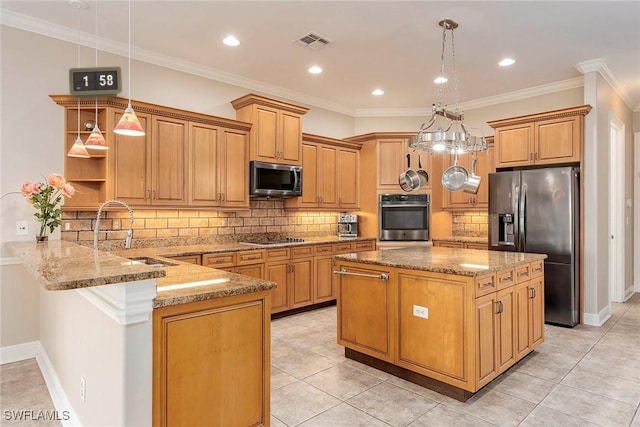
1h58
